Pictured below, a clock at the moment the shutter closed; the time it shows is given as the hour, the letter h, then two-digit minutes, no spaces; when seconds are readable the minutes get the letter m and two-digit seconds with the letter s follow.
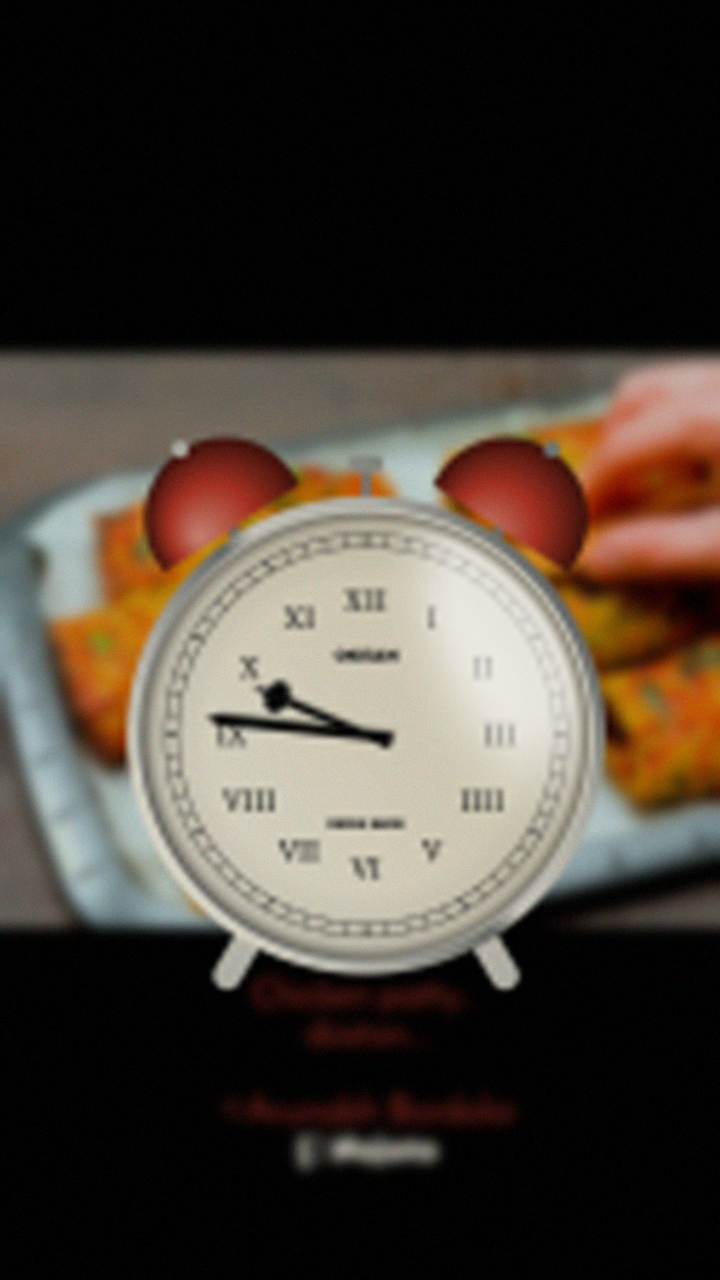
9h46
